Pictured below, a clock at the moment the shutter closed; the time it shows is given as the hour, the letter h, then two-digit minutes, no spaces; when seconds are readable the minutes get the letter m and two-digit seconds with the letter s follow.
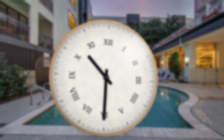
10h30
